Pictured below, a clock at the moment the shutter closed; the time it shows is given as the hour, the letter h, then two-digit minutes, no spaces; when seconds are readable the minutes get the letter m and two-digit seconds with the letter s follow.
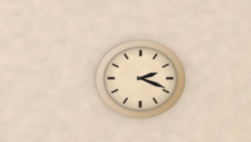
2h19
